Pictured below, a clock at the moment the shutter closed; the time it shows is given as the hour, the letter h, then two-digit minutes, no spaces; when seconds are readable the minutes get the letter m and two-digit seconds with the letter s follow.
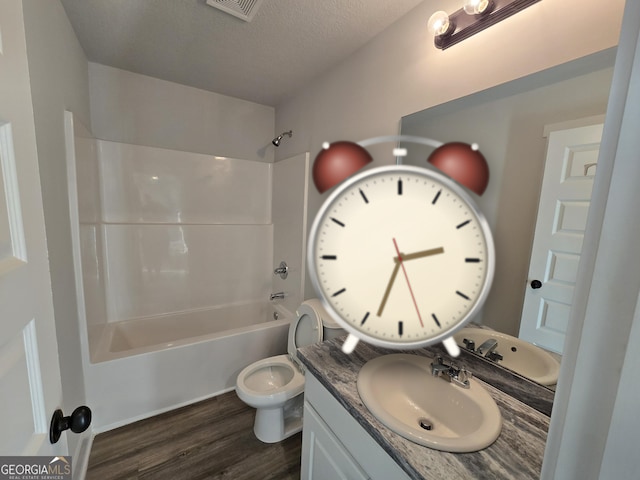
2h33m27s
